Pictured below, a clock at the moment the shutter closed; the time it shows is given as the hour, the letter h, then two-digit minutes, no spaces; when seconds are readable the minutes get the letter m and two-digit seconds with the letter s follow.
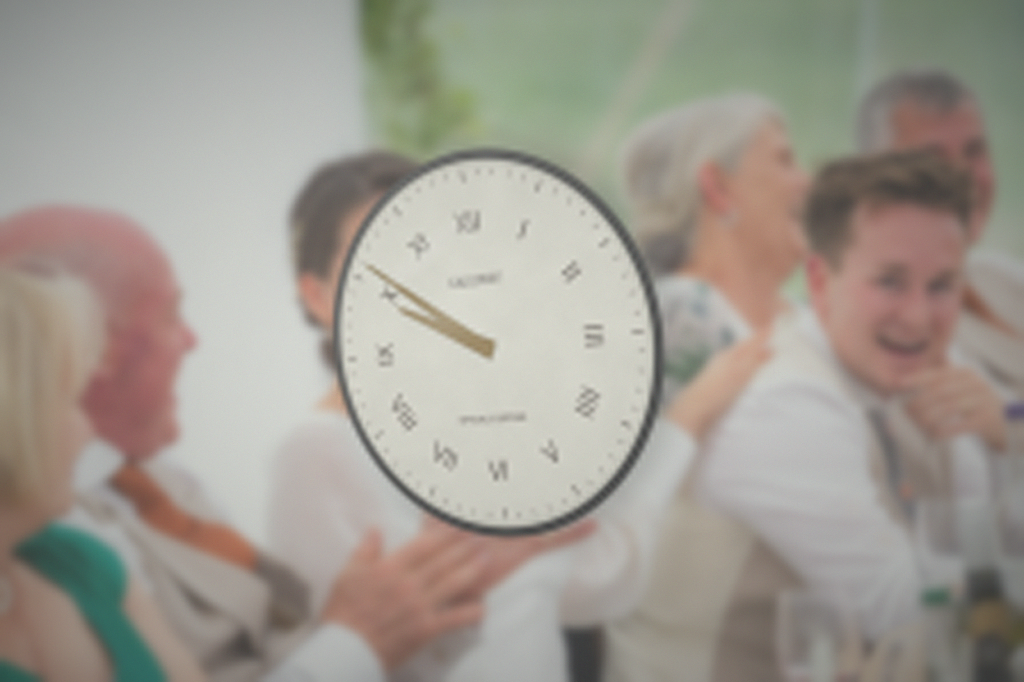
9h51
